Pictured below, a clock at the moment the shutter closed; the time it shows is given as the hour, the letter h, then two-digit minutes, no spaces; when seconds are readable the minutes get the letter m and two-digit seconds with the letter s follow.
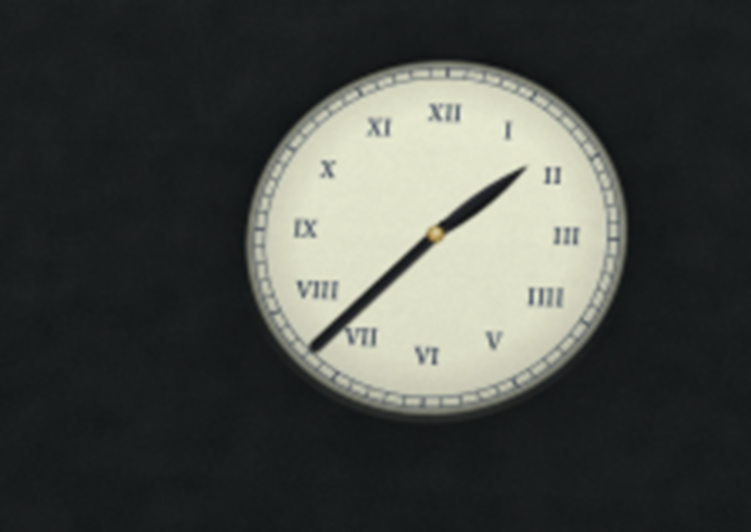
1h37
